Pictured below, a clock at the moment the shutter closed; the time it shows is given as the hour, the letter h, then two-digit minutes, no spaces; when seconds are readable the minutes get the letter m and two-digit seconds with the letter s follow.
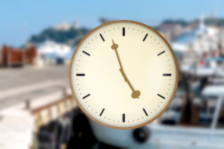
4h57
